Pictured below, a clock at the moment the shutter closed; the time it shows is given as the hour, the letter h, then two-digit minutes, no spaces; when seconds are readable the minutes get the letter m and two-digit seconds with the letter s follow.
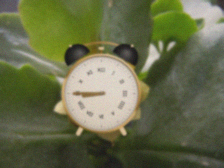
8h45
